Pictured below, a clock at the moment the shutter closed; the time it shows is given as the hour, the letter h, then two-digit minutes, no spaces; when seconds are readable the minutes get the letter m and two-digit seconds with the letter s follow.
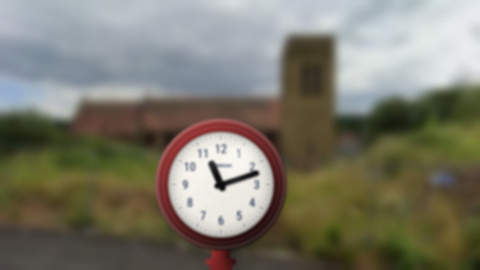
11h12
